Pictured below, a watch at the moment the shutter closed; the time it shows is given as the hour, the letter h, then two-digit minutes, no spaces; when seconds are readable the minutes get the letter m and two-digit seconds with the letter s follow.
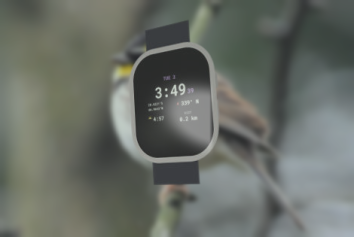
3h49
